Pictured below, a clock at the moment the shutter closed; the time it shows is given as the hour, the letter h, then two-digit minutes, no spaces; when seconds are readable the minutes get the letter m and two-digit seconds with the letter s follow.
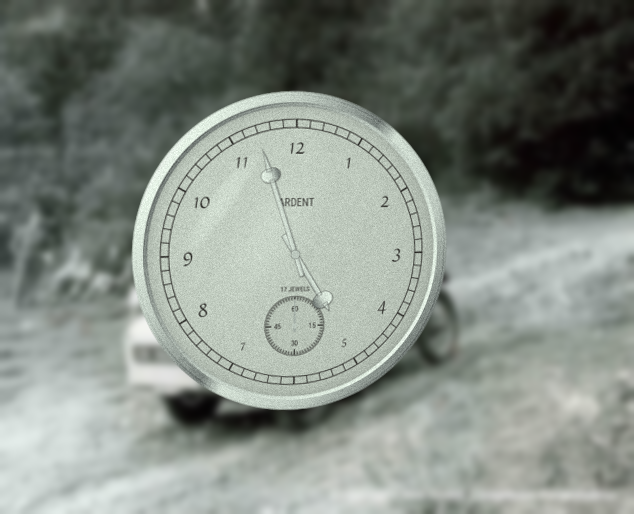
4h57
